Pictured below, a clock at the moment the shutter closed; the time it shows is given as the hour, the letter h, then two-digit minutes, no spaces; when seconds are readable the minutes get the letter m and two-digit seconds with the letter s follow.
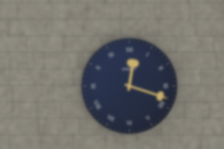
12h18
